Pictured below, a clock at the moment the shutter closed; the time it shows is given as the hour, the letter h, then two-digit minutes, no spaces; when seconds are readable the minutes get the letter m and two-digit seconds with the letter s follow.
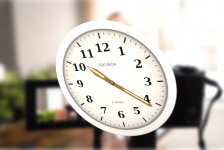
10h21
